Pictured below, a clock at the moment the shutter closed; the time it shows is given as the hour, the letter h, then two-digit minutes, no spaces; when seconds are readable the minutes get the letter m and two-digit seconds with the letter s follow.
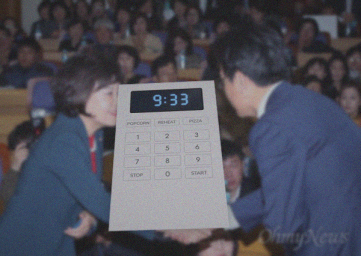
9h33
